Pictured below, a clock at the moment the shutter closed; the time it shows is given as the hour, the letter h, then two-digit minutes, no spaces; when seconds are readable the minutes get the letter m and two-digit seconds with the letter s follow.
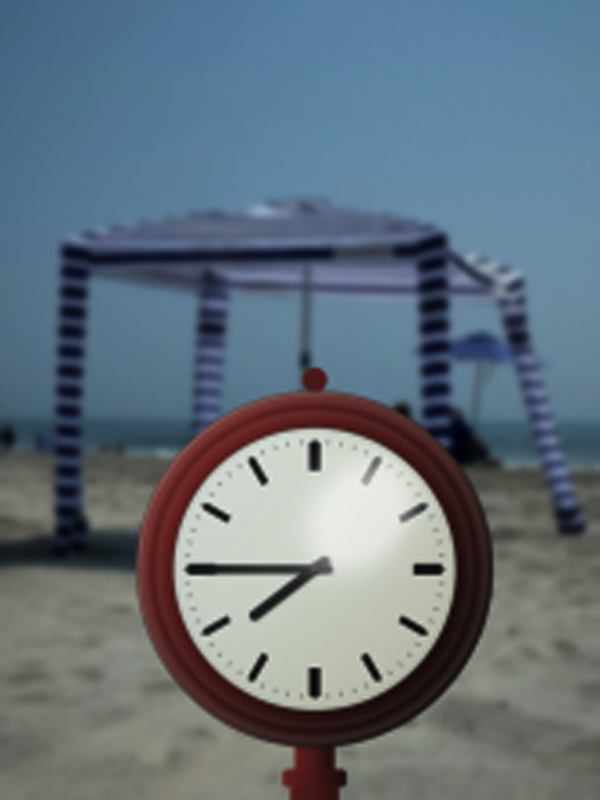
7h45
